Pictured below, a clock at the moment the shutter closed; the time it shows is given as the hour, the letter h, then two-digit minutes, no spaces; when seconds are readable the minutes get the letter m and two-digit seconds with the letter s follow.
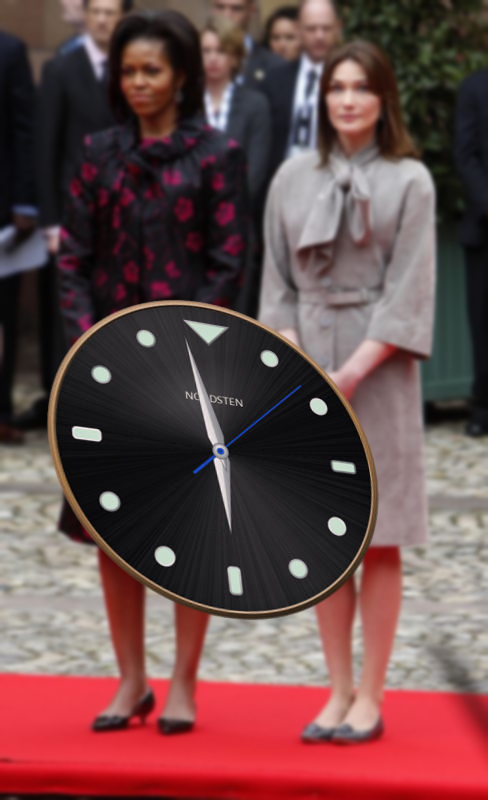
5h58m08s
